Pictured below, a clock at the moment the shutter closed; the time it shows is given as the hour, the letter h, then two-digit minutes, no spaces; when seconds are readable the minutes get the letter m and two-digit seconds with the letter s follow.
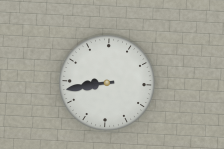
8h43
